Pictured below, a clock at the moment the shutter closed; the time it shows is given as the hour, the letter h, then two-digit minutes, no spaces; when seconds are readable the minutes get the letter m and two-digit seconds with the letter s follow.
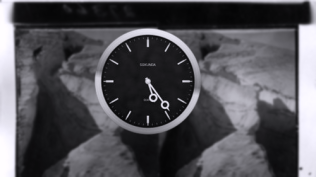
5h24
